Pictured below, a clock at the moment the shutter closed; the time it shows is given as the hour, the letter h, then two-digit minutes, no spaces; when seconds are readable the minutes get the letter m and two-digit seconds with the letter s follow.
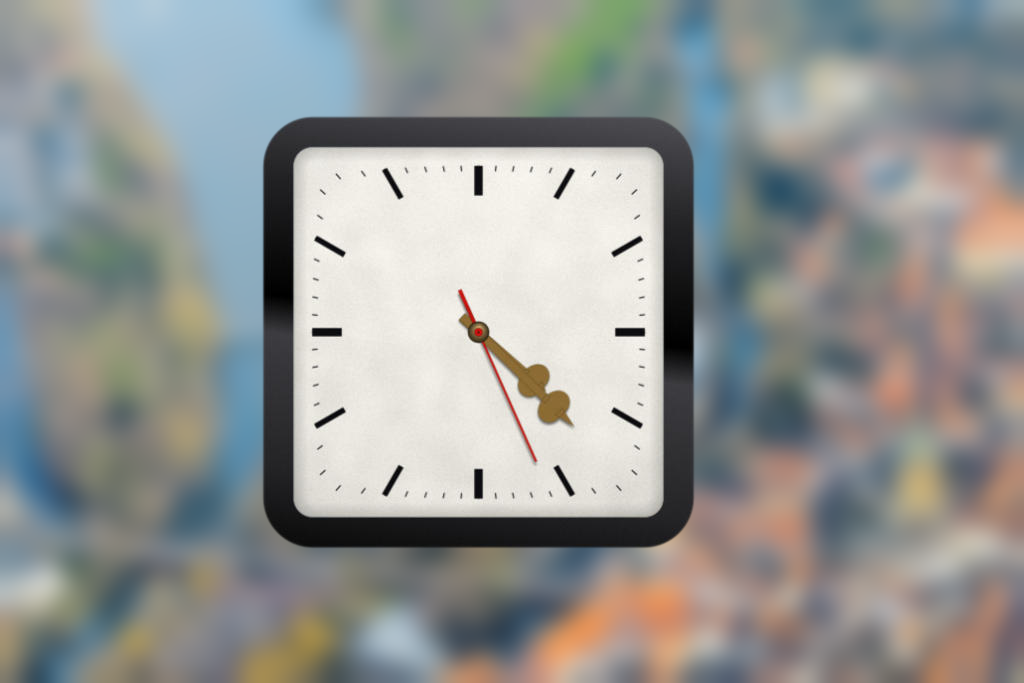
4h22m26s
